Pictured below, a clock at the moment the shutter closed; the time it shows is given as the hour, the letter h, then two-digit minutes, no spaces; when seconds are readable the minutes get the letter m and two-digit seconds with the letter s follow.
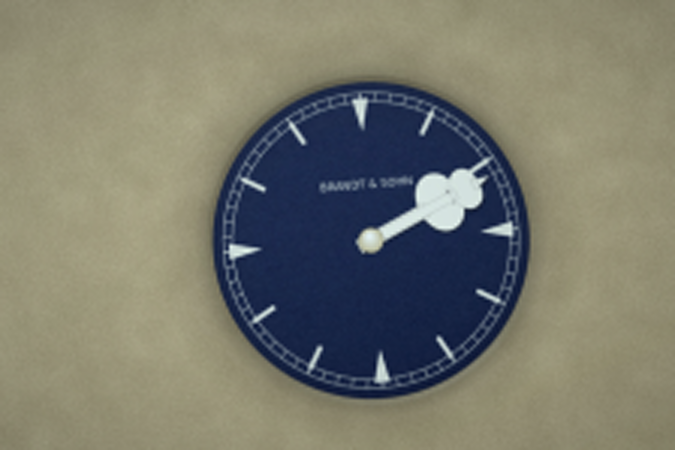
2h11
